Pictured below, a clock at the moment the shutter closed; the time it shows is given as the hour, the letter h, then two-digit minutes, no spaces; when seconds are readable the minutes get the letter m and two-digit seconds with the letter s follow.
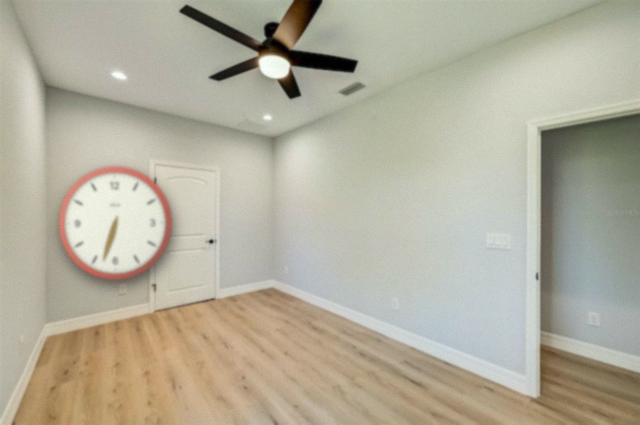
6h33
